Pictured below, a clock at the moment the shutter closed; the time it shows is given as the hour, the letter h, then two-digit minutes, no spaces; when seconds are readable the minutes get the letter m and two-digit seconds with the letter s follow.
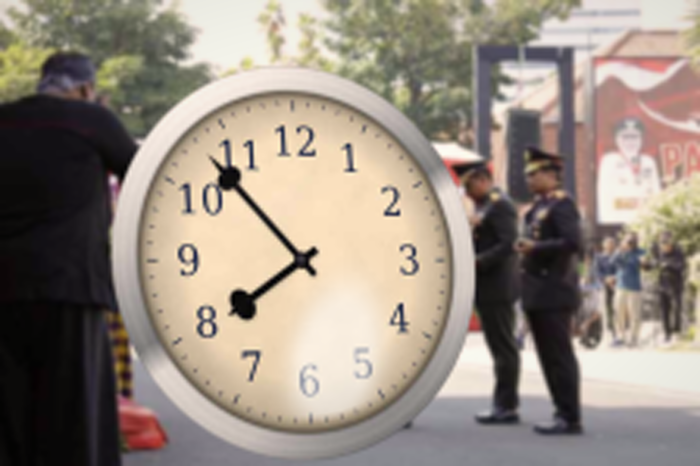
7h53
